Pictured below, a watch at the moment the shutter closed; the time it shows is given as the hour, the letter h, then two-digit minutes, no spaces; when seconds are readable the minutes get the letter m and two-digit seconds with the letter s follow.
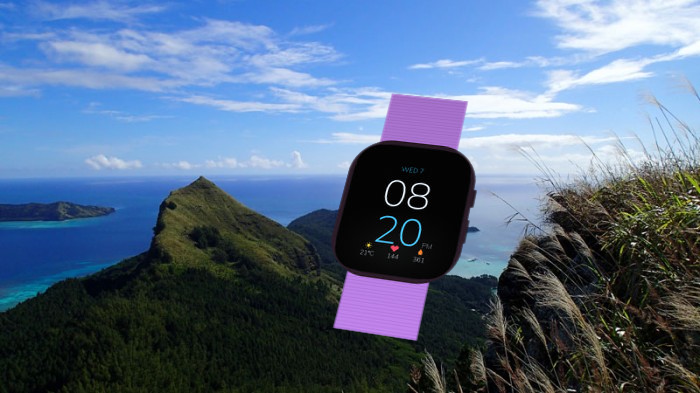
8h20
